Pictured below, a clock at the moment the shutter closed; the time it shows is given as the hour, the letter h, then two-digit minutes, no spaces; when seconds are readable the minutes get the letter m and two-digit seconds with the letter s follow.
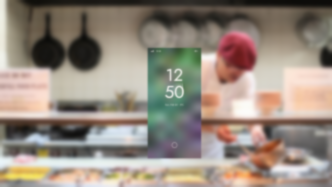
12h50
